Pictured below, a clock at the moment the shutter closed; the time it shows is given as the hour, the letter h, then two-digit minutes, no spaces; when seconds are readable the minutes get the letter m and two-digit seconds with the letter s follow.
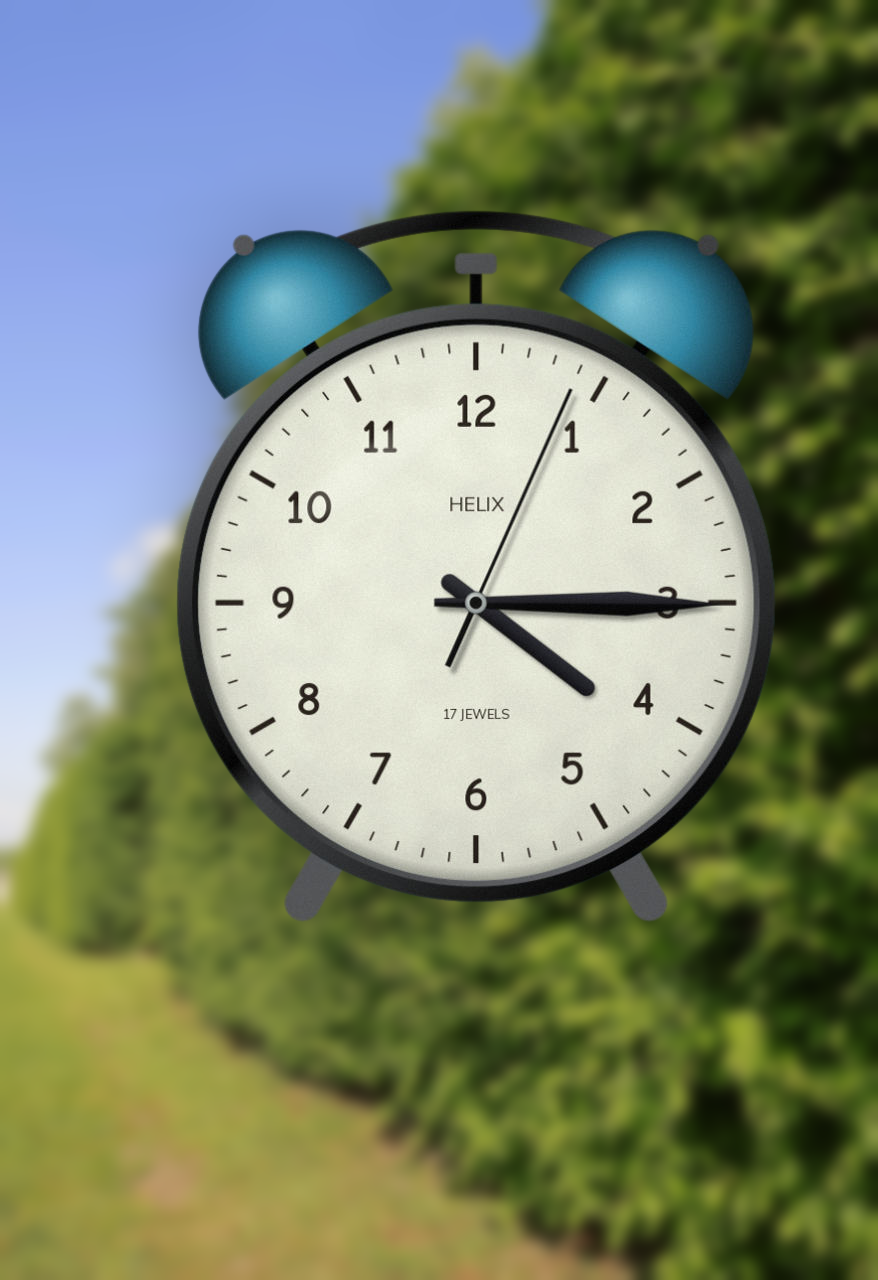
4h15m04s
